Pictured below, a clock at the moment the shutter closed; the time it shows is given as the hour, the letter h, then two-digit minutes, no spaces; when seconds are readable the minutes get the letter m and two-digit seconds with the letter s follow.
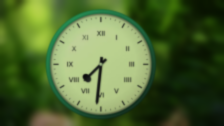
7h31
